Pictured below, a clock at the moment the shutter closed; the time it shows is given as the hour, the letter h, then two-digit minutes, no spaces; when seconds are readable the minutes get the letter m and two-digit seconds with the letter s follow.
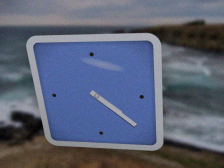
4h22
